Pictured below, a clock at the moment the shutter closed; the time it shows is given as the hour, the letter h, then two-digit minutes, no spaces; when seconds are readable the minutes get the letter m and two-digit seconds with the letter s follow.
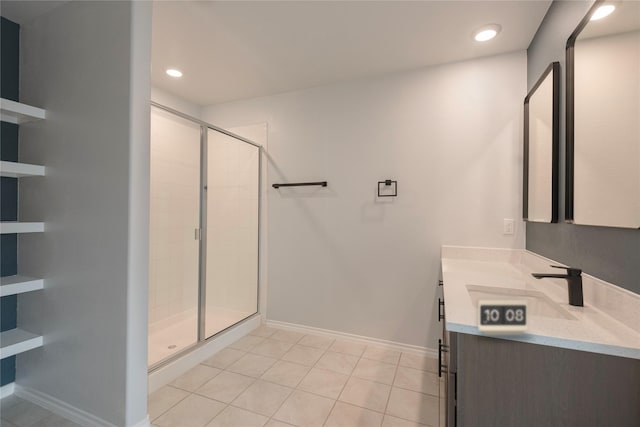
10h08
